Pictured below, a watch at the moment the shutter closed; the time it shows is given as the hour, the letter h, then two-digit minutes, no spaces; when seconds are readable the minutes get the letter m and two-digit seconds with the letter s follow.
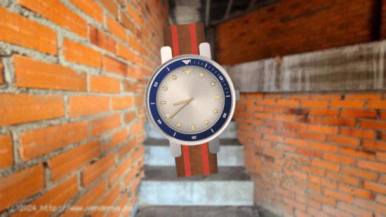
8h39
